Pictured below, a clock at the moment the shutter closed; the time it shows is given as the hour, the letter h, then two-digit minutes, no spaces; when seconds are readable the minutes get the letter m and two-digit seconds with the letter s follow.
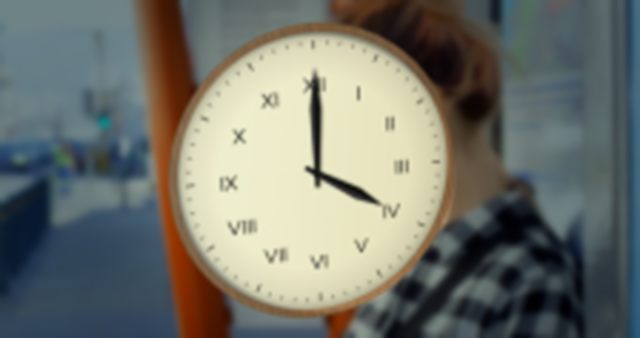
4h00
